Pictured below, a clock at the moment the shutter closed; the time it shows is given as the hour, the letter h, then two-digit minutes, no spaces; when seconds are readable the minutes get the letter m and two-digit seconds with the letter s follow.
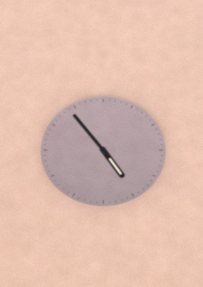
4h54
